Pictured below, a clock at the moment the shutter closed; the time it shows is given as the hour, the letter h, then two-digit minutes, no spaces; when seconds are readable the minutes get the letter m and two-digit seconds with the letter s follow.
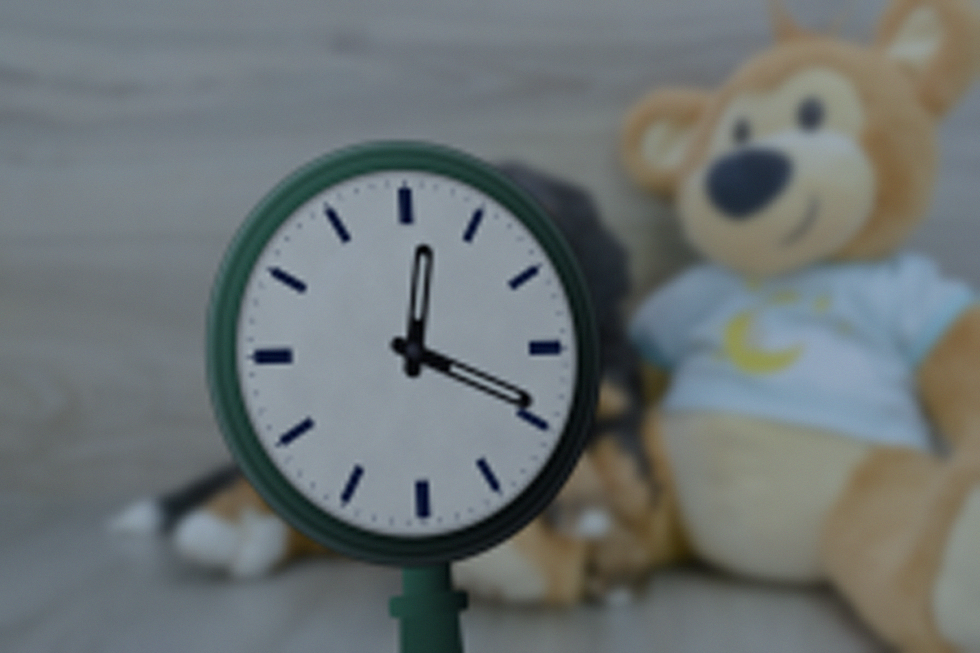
12h19
